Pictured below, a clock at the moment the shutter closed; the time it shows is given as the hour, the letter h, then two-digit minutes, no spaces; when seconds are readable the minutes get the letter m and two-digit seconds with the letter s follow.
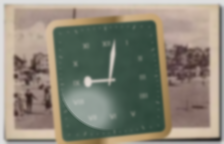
9h02
